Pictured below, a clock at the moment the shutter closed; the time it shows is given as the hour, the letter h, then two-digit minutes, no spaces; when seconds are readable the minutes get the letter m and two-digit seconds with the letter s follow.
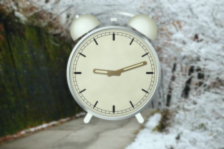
9h12
